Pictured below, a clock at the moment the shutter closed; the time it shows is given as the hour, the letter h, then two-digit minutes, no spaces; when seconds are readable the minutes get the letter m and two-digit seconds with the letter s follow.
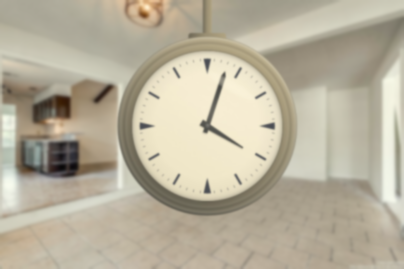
4h03
